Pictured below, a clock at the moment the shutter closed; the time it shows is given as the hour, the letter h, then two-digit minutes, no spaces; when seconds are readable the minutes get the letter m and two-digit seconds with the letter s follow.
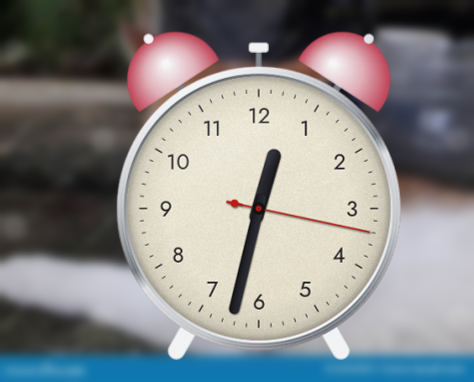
12h32m17s
